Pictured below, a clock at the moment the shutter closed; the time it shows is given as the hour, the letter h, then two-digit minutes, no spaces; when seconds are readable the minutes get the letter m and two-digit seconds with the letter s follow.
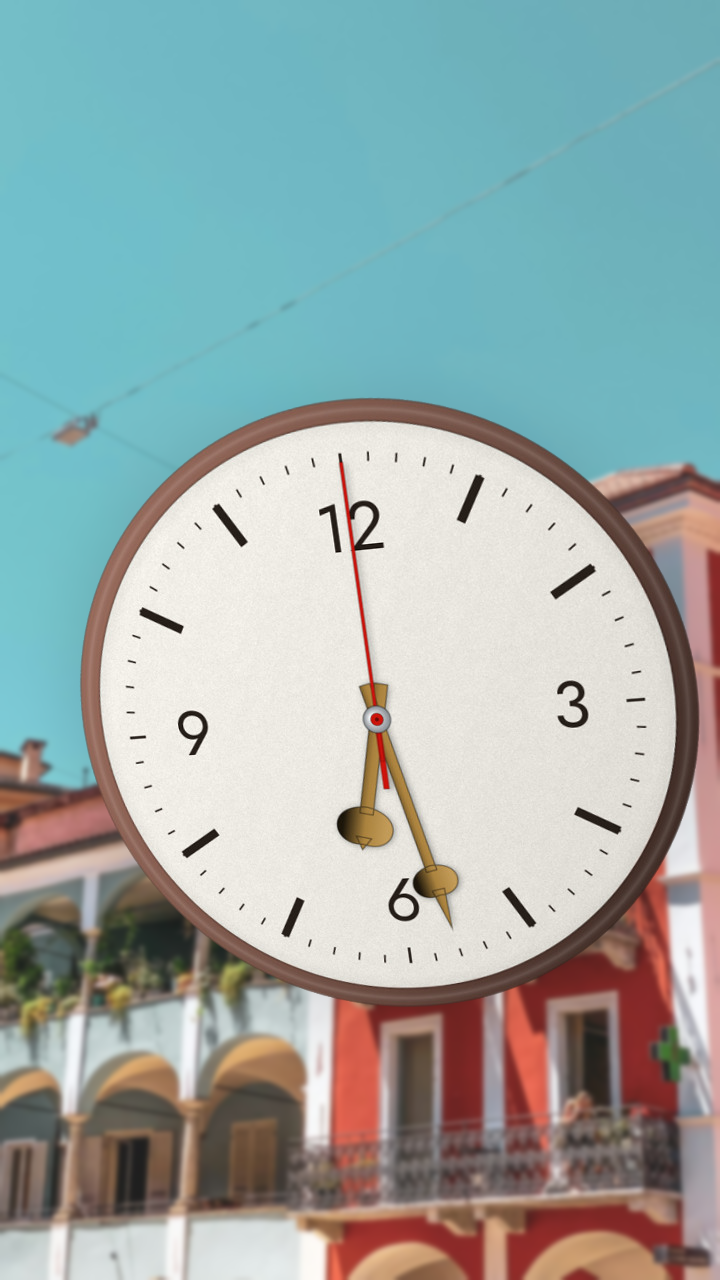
6h28m00s
